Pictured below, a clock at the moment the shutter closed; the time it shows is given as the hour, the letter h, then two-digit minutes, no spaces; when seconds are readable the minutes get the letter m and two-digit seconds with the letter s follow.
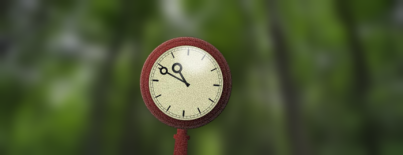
10h49
